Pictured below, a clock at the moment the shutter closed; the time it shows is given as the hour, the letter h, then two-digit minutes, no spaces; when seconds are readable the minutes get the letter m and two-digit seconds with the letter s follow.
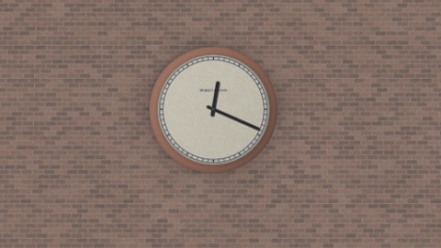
12h19
